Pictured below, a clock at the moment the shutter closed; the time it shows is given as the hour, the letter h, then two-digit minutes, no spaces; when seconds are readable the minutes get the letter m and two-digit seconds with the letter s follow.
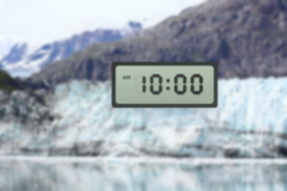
10h00
